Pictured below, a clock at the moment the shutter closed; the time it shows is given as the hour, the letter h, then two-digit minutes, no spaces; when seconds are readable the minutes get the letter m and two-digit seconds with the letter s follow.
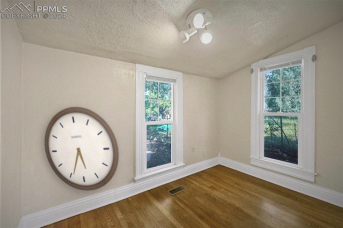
5h34
